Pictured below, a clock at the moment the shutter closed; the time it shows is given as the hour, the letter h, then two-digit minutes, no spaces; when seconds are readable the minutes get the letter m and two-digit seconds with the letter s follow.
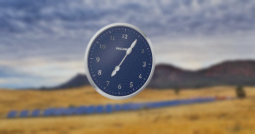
7h05
